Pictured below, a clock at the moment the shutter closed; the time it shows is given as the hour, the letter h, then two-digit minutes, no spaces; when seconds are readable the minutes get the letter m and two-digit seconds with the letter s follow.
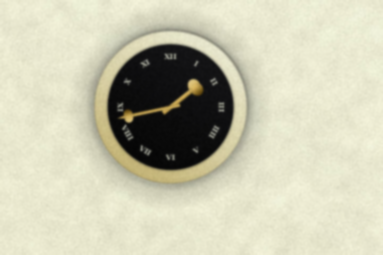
1h43
